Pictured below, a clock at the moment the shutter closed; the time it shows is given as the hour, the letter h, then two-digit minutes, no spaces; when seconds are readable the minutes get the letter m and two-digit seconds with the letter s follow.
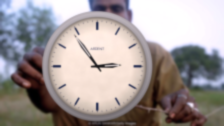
2h54
